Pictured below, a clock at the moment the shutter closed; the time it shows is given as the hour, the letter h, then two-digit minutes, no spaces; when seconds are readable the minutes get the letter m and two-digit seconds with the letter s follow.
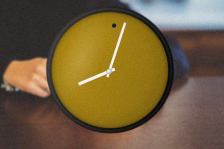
8h02
